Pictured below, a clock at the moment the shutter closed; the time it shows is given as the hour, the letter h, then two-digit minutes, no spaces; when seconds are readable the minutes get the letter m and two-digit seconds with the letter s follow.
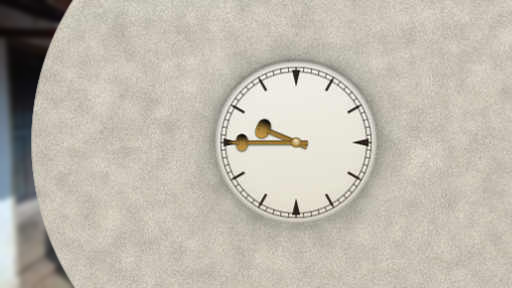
9h45
